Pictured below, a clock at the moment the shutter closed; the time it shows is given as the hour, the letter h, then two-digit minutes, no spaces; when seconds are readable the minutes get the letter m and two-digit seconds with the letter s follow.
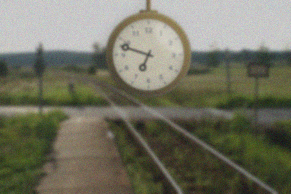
6h48
